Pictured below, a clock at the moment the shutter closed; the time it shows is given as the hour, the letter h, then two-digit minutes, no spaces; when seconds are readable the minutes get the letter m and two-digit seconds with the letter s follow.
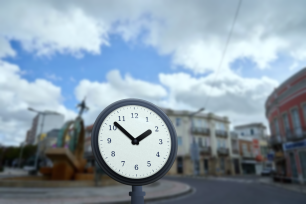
1h52
